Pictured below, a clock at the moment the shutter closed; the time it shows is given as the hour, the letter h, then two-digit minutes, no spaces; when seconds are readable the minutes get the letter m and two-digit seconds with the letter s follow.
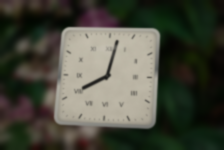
8h02
